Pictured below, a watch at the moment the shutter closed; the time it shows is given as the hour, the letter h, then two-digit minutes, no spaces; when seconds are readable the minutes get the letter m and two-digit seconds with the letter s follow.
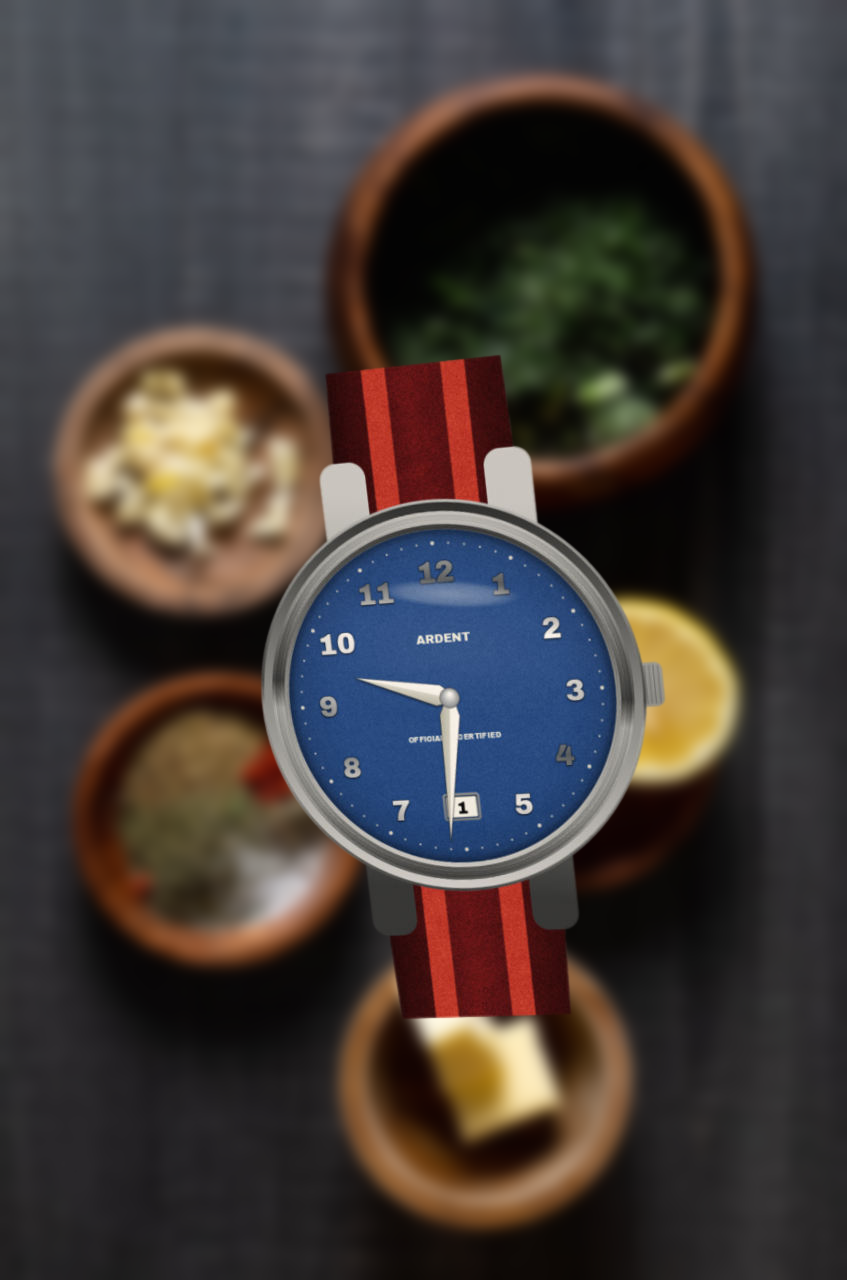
9h31
